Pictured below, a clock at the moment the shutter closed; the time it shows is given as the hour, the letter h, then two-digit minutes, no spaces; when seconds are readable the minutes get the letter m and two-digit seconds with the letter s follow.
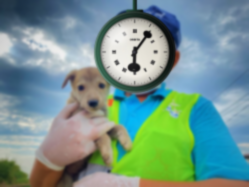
6h06
